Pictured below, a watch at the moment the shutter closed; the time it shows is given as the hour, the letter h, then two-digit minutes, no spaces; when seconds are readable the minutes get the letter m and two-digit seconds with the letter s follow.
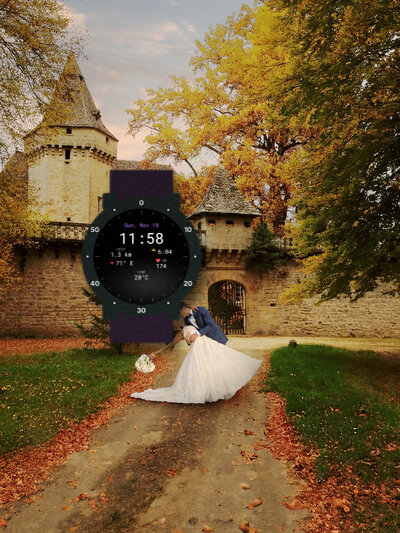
11h58
